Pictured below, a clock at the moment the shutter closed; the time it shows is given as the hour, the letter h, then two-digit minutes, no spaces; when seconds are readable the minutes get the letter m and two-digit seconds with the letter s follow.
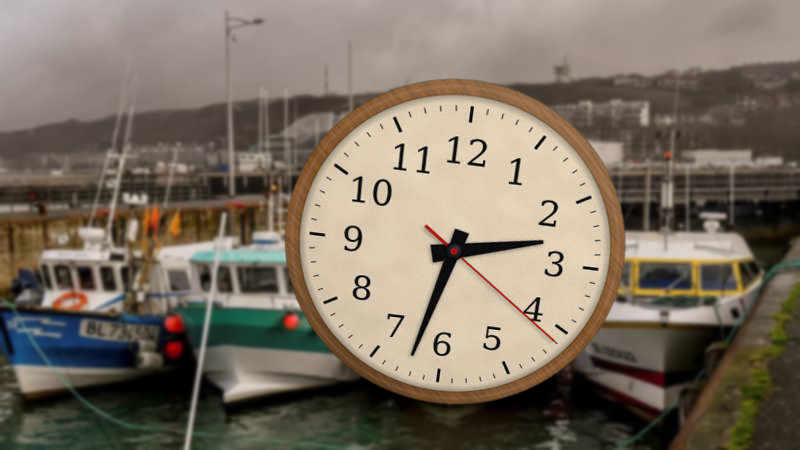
2h32m21s
